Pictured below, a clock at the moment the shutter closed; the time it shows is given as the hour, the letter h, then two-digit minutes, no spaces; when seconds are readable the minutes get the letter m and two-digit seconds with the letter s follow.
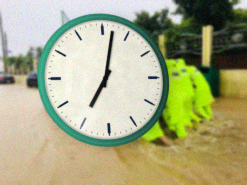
7h02
